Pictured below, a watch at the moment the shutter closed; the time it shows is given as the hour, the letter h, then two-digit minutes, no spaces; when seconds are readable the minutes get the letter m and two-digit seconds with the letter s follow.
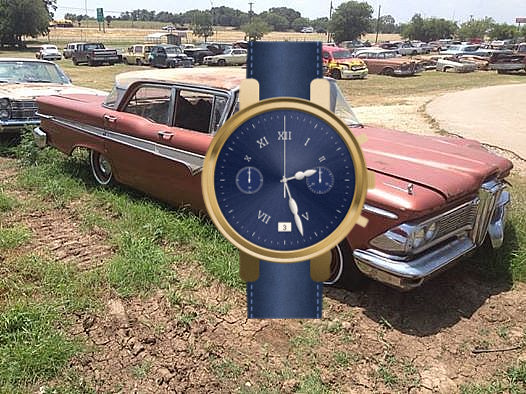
2h27
